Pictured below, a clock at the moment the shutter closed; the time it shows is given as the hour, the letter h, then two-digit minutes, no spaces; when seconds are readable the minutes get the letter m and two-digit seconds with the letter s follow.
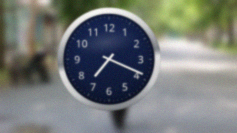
7h19
